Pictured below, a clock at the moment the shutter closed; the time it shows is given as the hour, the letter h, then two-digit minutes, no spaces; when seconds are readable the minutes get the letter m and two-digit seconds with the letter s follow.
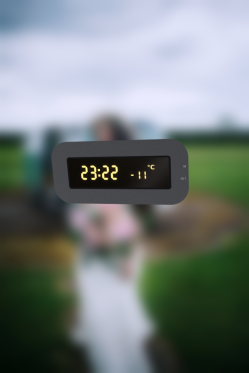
23h22
